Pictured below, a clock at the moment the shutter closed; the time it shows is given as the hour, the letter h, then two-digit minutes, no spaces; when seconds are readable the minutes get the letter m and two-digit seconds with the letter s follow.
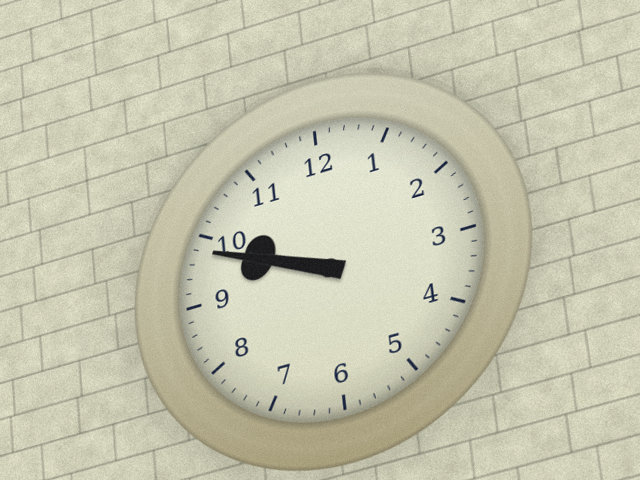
9h49
